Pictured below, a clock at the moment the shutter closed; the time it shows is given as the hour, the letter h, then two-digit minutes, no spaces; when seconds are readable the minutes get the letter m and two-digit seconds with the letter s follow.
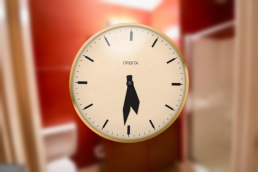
5h31
